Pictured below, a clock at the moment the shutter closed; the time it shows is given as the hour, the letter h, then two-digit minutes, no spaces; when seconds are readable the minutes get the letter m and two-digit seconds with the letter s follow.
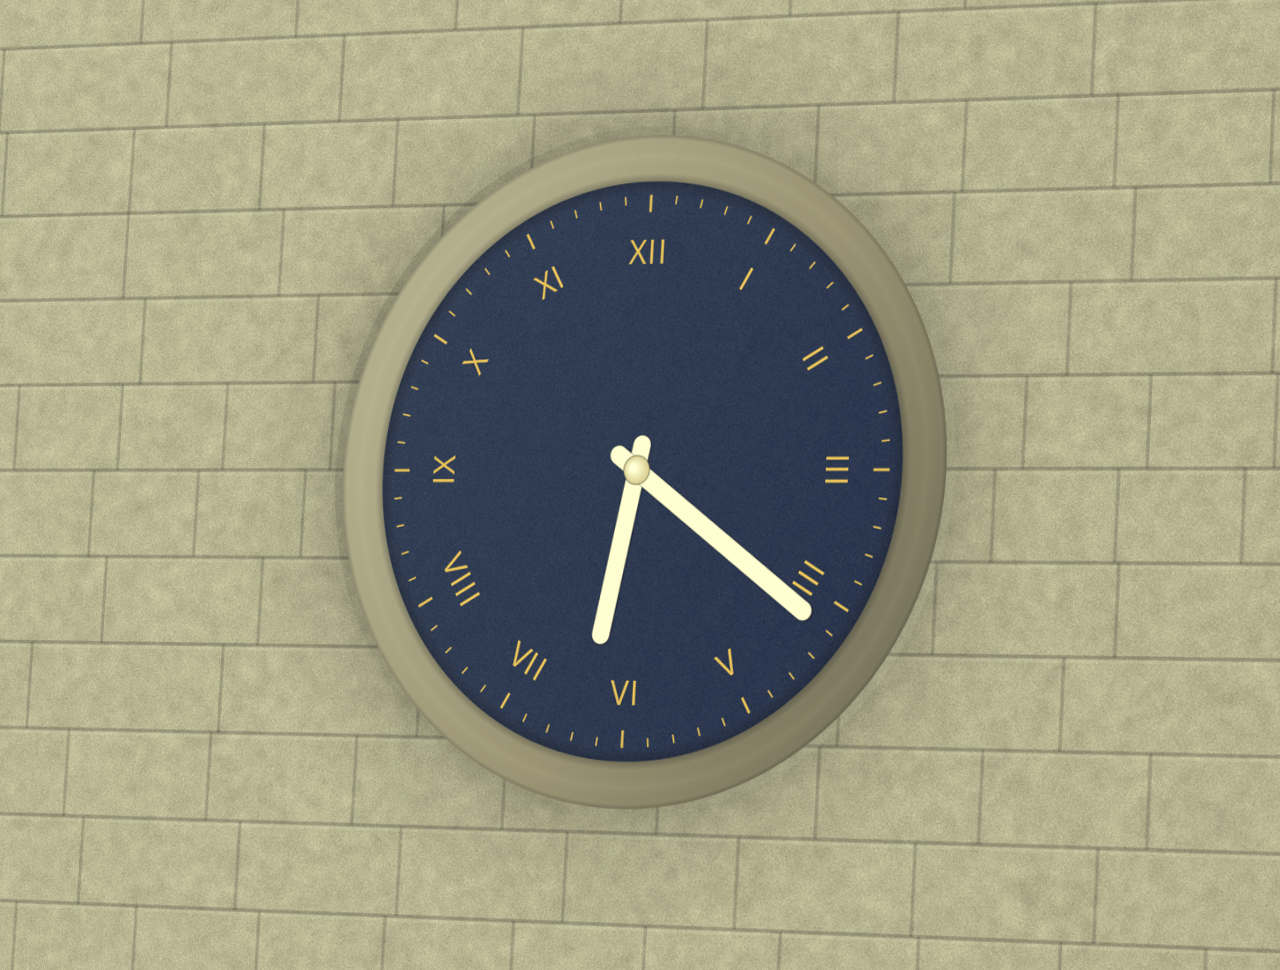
6h21
